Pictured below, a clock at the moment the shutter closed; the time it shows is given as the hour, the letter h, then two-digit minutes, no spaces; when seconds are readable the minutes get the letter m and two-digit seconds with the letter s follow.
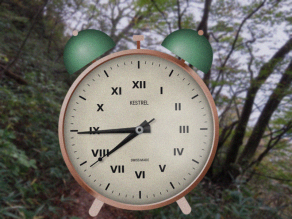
7h44m39s
